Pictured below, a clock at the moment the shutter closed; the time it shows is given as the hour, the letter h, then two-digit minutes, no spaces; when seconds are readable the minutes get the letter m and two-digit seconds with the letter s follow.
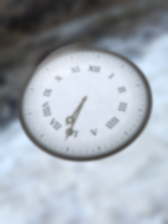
6h31
